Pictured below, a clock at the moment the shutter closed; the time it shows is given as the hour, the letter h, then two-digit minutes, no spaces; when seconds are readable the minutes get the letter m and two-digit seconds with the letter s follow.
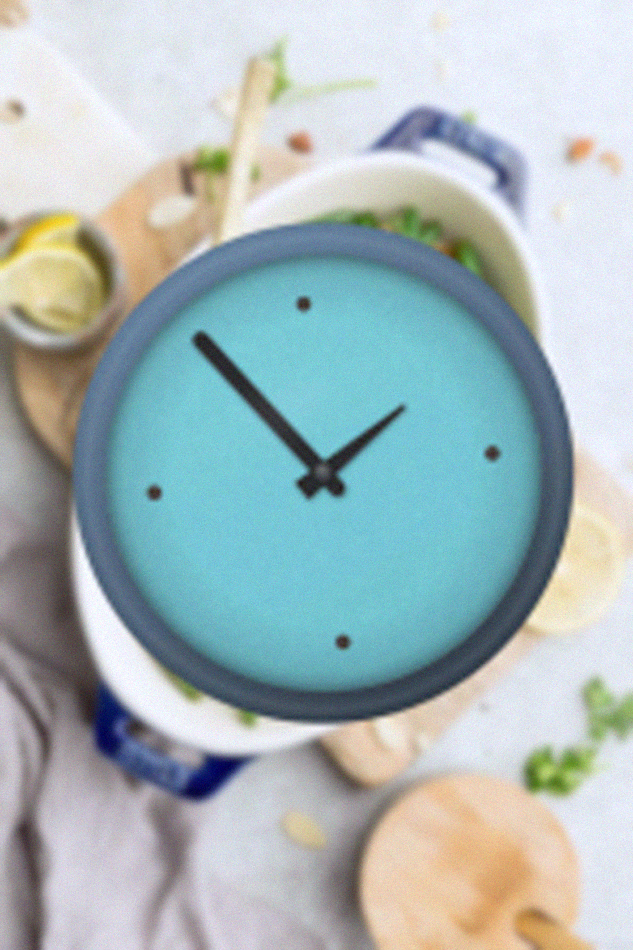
1h54
